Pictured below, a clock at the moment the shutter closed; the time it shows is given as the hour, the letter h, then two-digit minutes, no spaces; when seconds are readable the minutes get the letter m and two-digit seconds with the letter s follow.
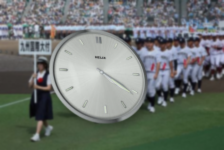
4h21
